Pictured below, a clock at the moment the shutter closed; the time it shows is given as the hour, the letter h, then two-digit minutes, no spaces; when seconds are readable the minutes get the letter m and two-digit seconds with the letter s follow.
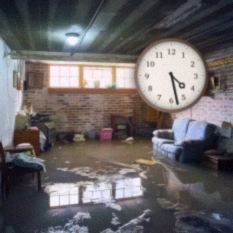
4h28
